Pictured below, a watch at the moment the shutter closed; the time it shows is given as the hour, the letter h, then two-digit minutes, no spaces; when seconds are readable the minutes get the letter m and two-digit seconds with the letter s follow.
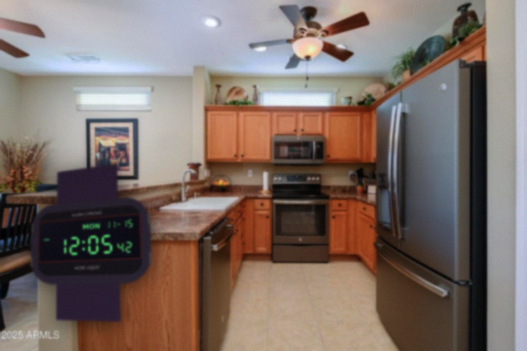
12h05
